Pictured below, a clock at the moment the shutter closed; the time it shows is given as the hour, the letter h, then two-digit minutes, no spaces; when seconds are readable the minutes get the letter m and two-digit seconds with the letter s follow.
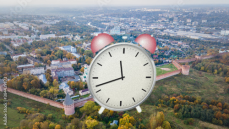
11h42
